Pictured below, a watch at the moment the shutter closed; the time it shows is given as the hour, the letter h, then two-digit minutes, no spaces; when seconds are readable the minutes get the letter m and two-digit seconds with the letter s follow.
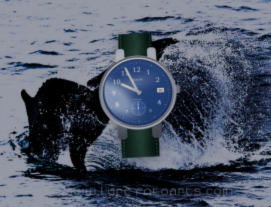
9h56
